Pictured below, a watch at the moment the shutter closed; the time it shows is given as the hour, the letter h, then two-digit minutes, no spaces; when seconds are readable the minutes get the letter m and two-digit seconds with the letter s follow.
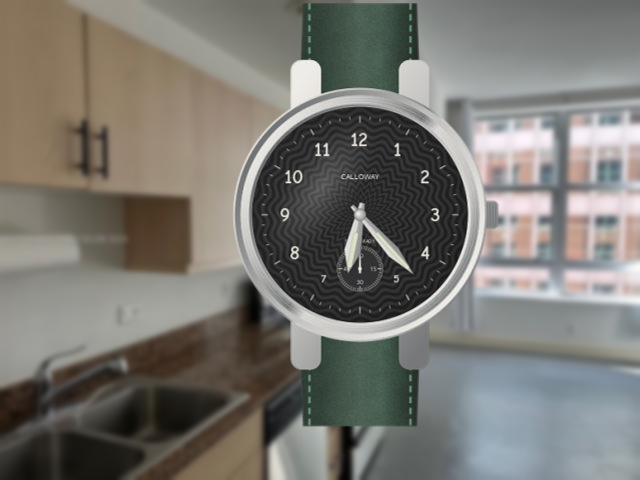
6h23
